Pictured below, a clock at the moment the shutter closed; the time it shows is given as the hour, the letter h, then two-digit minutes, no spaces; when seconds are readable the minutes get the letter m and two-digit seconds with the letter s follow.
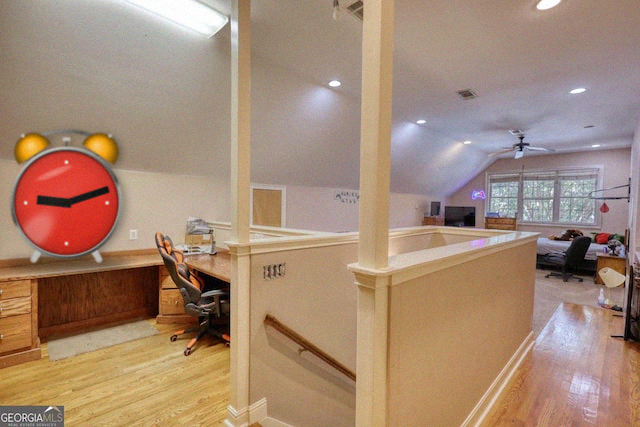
9h12
